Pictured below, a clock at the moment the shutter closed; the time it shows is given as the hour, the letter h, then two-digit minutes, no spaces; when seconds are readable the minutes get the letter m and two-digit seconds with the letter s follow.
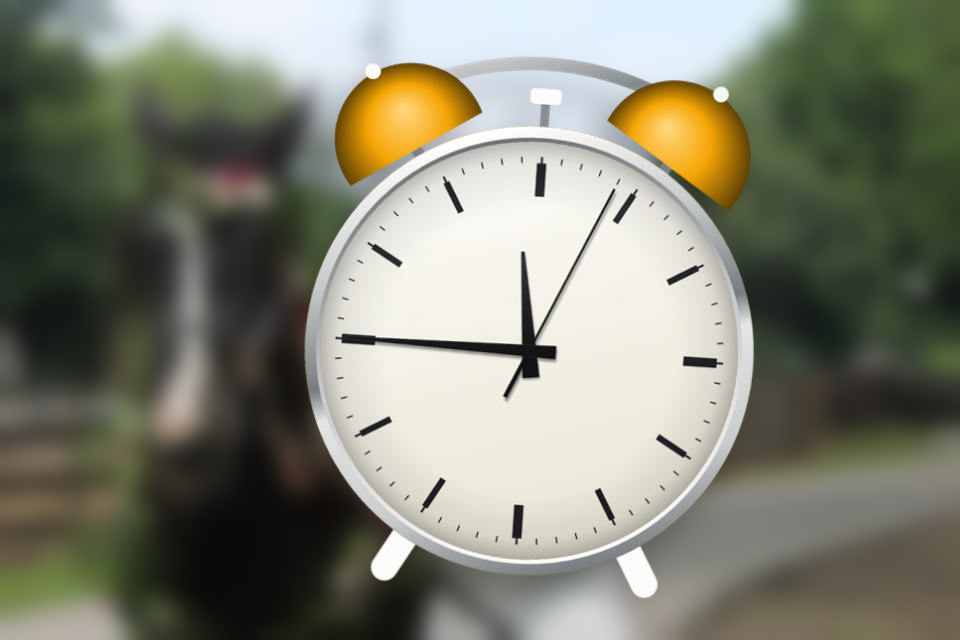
11h45m04s
